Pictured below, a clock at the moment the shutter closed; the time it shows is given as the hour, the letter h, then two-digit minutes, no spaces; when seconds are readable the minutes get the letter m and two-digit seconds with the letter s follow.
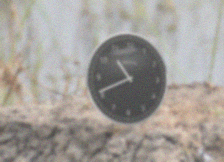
10h41
